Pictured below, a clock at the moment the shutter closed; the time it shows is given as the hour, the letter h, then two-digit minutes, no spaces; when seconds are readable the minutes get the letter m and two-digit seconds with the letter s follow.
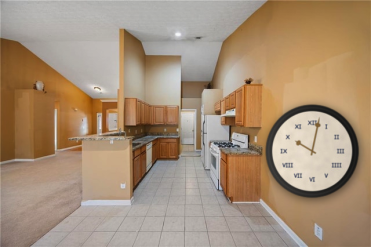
10h02
